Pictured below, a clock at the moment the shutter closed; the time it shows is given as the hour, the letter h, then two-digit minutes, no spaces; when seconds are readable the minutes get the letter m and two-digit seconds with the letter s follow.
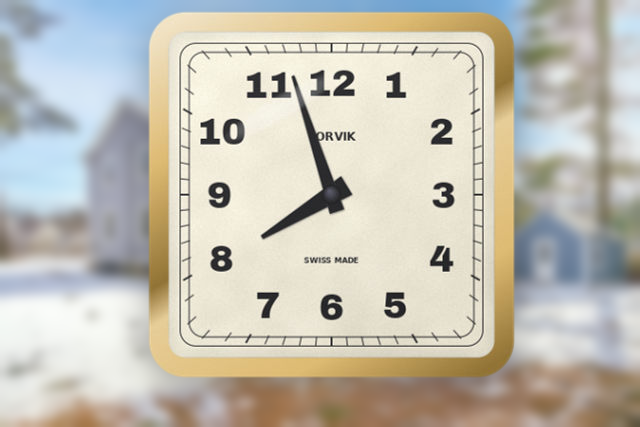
7h57
